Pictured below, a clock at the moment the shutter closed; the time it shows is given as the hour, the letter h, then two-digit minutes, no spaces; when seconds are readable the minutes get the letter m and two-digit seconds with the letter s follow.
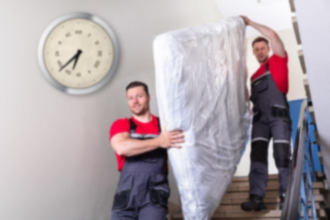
6h38
